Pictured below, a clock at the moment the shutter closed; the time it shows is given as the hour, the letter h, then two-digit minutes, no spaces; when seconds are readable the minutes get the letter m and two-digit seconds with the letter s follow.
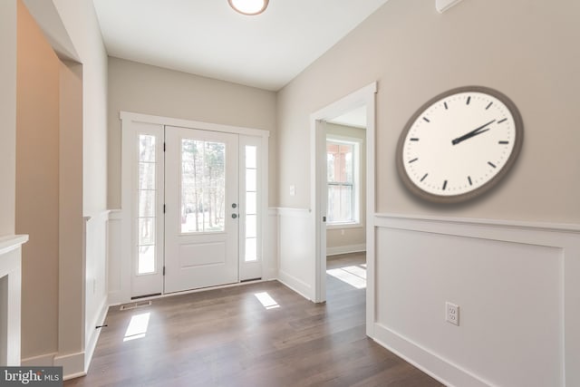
2h09
